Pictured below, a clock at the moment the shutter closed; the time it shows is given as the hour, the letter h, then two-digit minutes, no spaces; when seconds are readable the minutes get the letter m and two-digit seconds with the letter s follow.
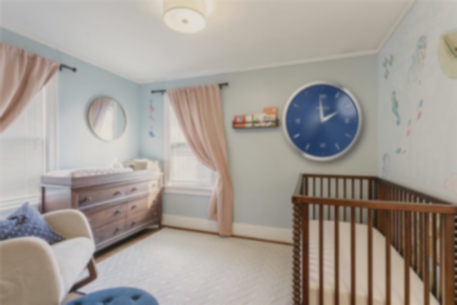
1h59
